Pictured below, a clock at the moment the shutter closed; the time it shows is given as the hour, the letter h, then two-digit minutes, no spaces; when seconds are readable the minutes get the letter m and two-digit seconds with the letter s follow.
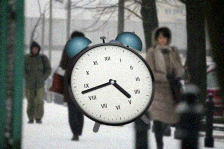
4h43
